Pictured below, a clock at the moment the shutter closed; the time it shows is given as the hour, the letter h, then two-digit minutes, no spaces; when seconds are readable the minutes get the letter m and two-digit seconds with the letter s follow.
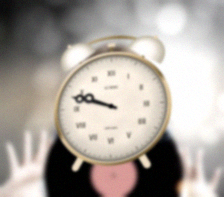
9h48
